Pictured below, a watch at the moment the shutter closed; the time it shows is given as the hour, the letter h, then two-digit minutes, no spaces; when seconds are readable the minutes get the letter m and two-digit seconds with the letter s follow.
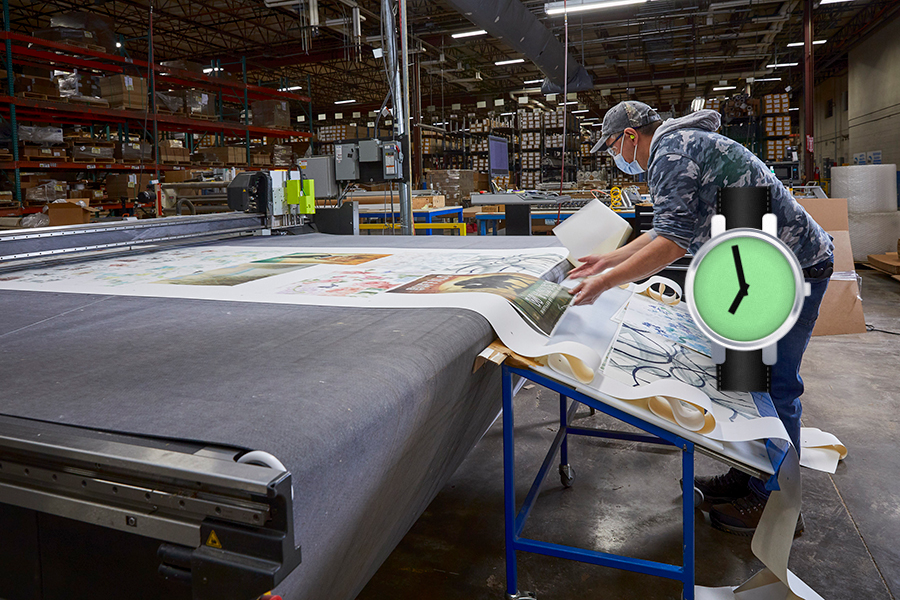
6h58
